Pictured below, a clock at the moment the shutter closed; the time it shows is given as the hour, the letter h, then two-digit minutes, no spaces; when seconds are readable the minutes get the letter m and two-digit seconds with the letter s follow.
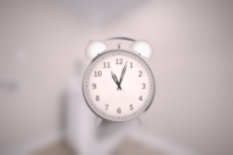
11h03
